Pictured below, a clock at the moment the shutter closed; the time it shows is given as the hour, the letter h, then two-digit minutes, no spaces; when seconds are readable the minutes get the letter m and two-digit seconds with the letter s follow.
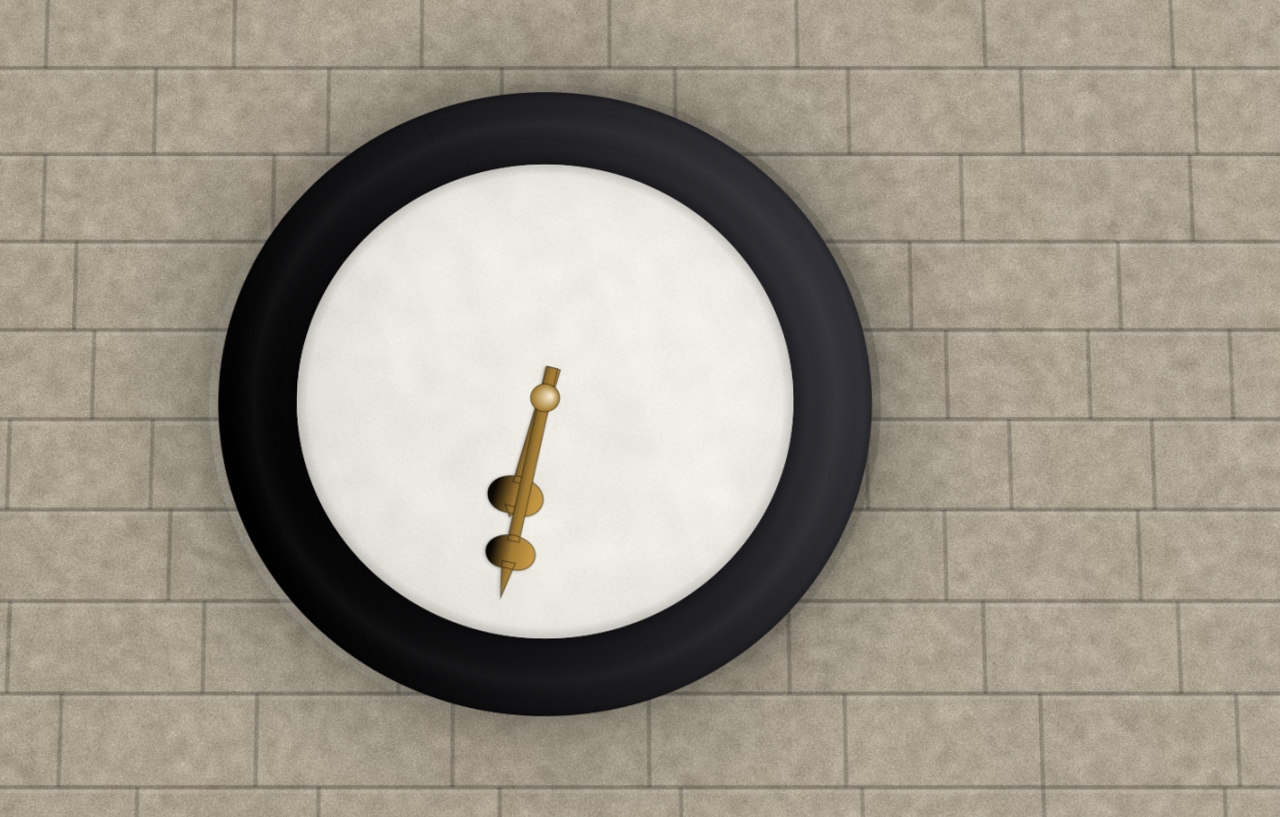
6h32
